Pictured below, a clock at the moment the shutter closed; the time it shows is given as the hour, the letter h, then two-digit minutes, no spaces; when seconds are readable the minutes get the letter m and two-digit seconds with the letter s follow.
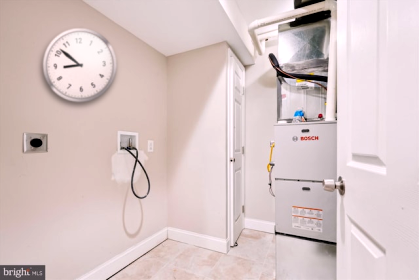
8h52
